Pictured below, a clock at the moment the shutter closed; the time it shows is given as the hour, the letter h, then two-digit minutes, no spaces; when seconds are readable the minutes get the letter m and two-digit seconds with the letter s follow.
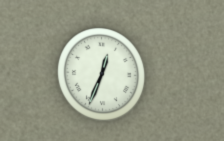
12h34
